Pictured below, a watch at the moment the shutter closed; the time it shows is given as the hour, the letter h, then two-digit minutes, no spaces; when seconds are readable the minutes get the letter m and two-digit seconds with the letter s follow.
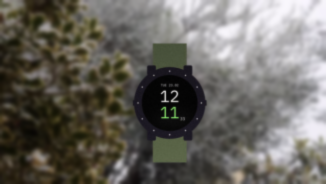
12h11
